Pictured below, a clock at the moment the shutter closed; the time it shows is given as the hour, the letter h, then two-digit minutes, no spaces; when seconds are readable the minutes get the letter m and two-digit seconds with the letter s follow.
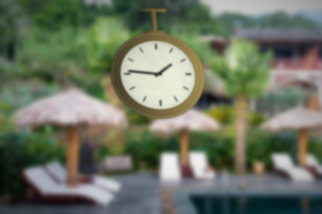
1h46
